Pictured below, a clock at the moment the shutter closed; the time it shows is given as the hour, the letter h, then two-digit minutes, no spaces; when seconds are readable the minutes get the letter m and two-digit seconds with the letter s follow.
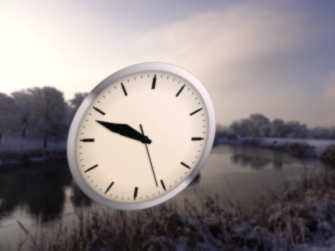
9h48m26s
